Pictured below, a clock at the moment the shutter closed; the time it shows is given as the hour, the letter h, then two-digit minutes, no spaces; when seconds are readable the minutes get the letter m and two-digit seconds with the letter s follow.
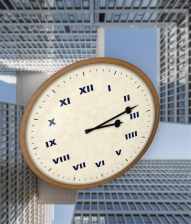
3h13
